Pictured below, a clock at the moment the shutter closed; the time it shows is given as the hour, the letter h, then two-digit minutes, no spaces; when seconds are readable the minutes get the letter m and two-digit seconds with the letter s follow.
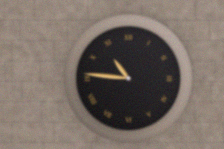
10h46
